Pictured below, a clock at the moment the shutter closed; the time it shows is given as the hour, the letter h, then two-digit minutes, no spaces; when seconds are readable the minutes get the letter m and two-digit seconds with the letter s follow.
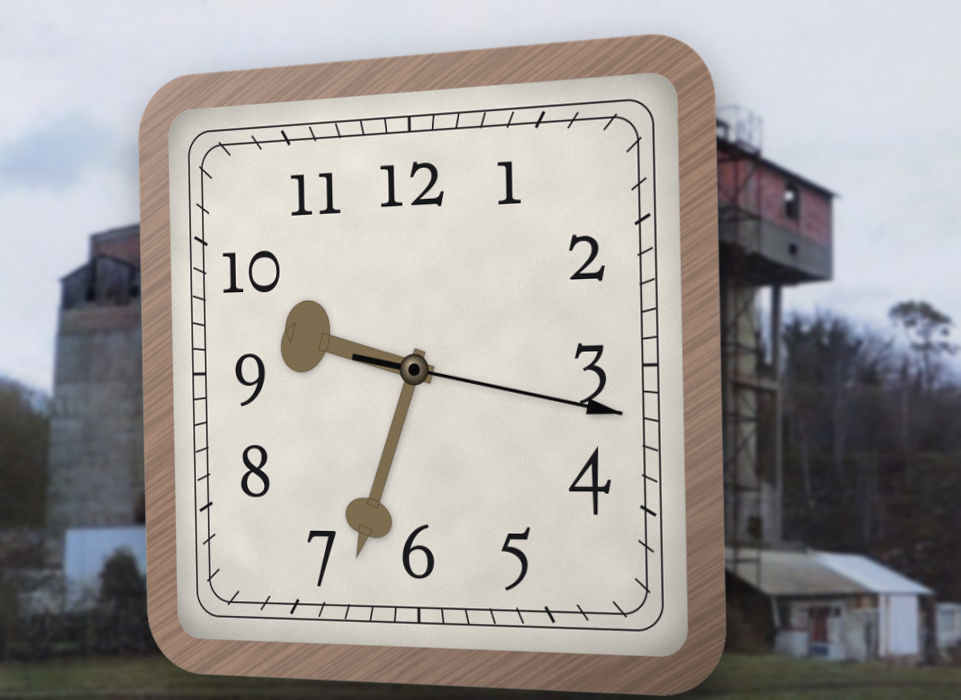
9h33m17s
